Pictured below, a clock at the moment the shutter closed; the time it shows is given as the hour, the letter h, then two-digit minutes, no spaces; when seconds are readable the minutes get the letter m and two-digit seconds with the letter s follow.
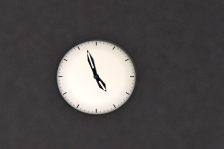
4h57
